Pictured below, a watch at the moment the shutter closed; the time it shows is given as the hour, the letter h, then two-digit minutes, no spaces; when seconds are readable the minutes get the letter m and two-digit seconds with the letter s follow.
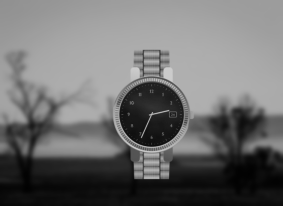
2h34
